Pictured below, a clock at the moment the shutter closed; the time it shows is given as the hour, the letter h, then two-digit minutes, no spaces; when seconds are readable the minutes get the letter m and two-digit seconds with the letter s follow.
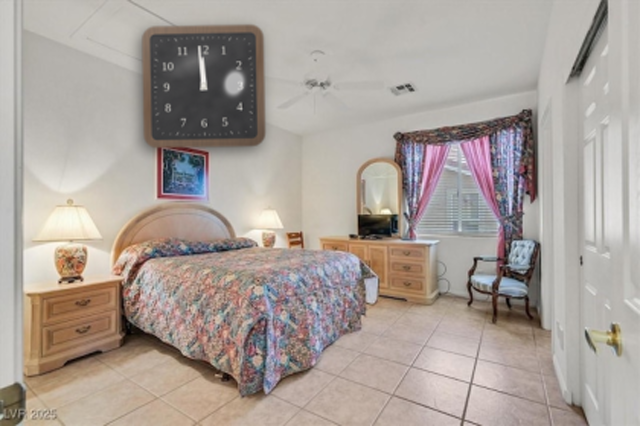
11h59
